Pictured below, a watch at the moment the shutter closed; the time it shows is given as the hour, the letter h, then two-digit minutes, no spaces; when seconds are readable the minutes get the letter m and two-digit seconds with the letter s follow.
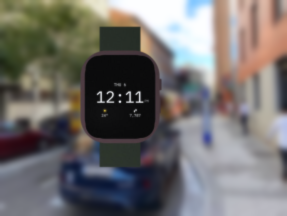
12h11
